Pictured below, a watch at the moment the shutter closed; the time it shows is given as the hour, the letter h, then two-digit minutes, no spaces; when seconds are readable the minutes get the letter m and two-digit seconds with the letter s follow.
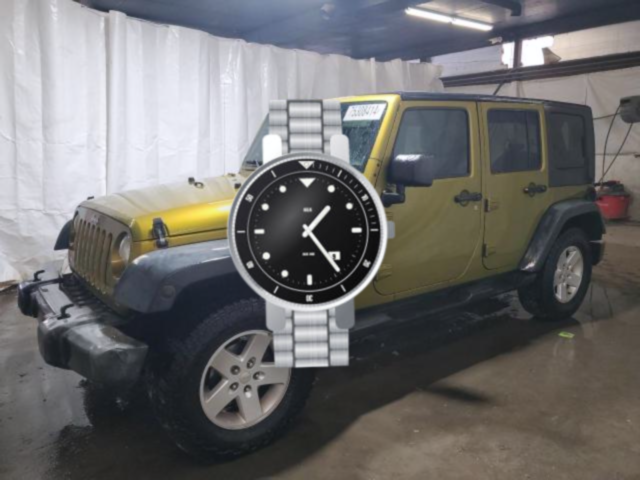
1h24
